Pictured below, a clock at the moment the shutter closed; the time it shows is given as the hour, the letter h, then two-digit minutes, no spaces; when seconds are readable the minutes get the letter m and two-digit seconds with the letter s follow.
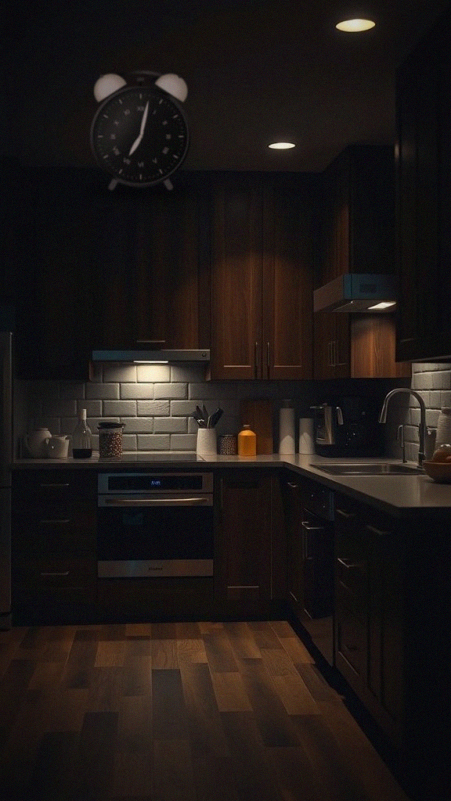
7h02
